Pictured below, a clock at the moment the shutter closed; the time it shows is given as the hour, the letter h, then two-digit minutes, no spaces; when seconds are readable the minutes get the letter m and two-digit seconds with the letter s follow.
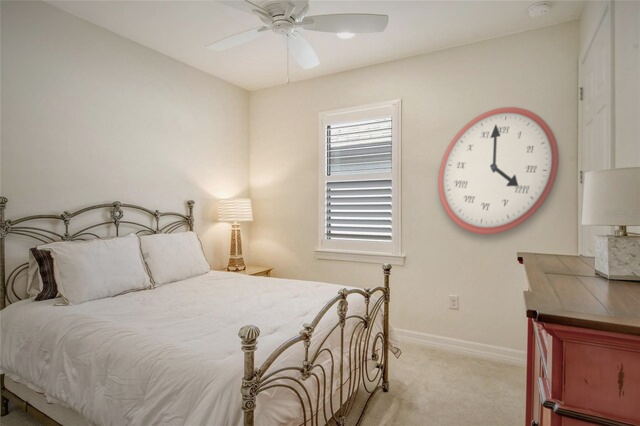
3h58
